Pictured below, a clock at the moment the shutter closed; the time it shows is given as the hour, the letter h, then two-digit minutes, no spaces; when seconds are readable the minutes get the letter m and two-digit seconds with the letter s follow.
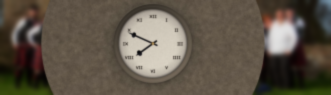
7h49
